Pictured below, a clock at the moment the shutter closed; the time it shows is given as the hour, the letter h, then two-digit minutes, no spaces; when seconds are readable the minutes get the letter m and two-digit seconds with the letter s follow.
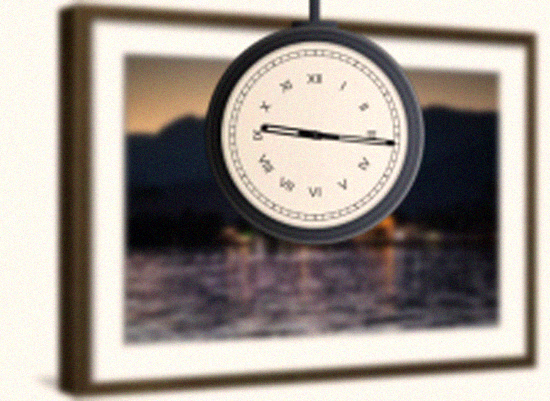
9h16
